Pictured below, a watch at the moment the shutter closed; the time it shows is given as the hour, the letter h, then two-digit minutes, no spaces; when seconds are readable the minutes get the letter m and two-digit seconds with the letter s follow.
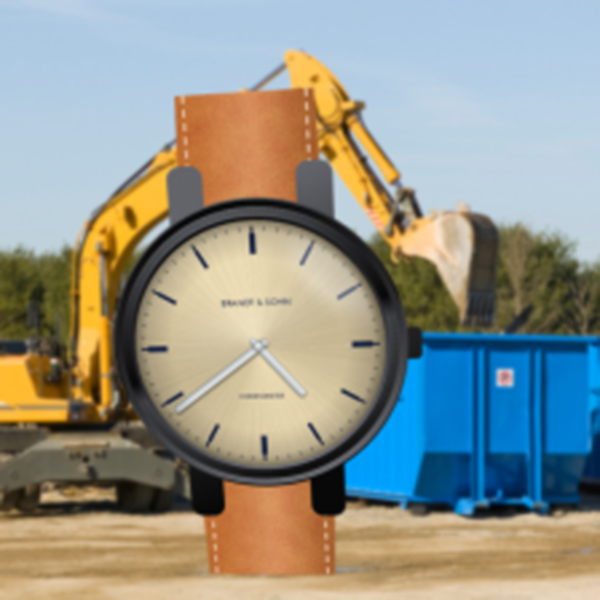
4h39
